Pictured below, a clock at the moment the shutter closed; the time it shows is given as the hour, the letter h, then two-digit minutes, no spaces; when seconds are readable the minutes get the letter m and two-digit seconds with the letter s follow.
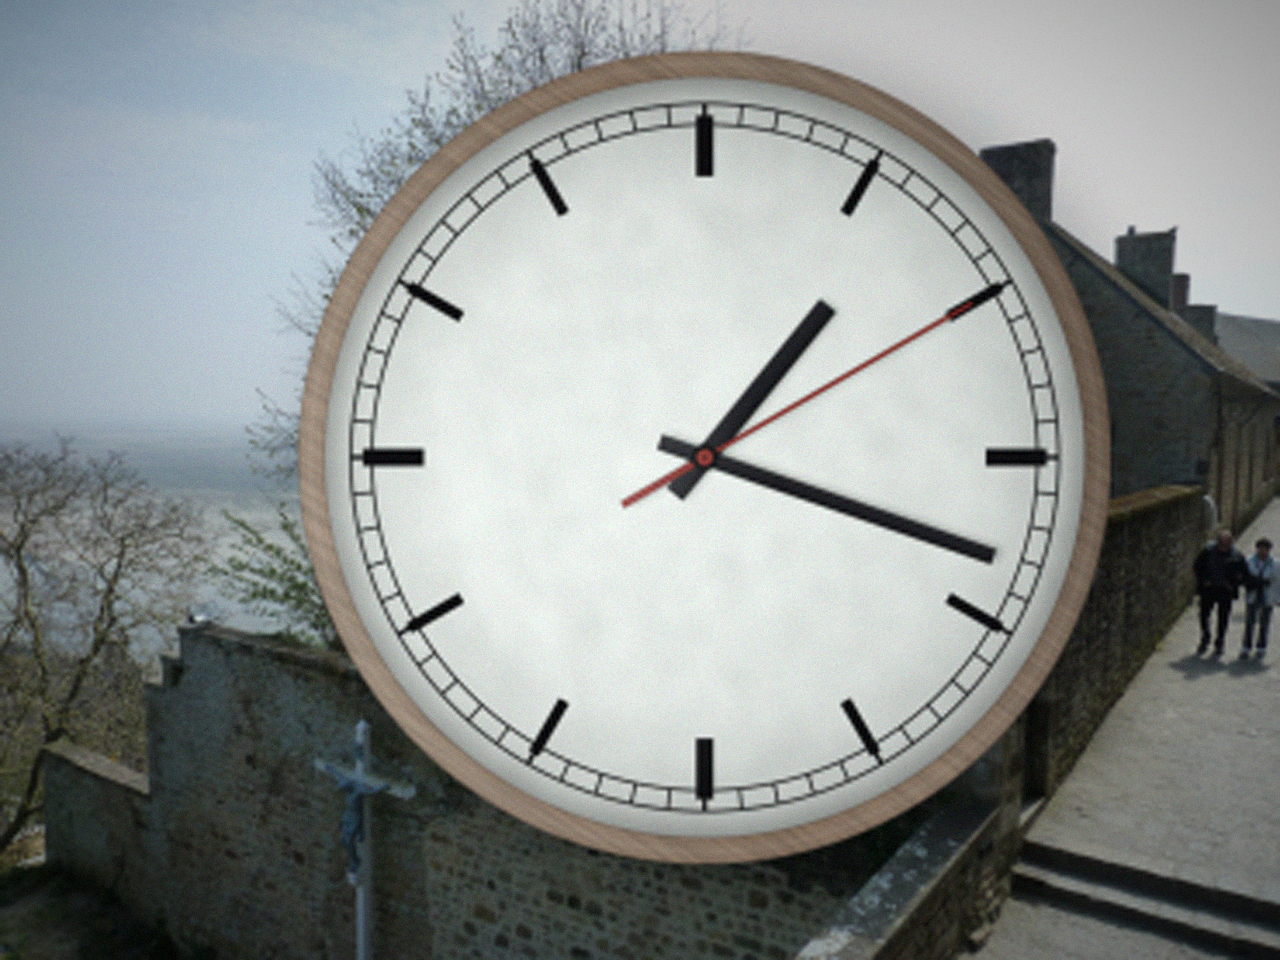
1h18m10s
